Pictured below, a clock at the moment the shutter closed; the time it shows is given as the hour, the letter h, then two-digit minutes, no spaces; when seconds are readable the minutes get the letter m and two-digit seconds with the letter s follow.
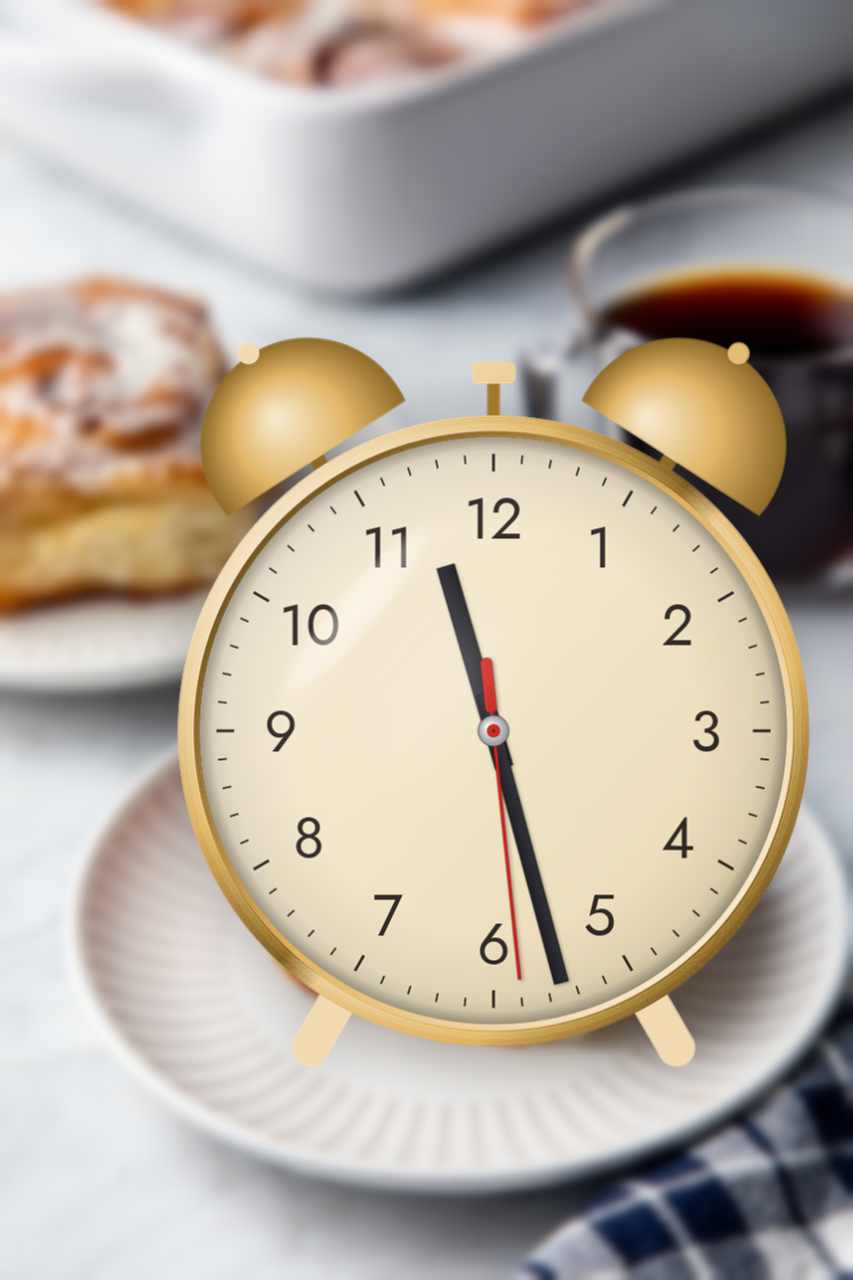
11h27m29s
